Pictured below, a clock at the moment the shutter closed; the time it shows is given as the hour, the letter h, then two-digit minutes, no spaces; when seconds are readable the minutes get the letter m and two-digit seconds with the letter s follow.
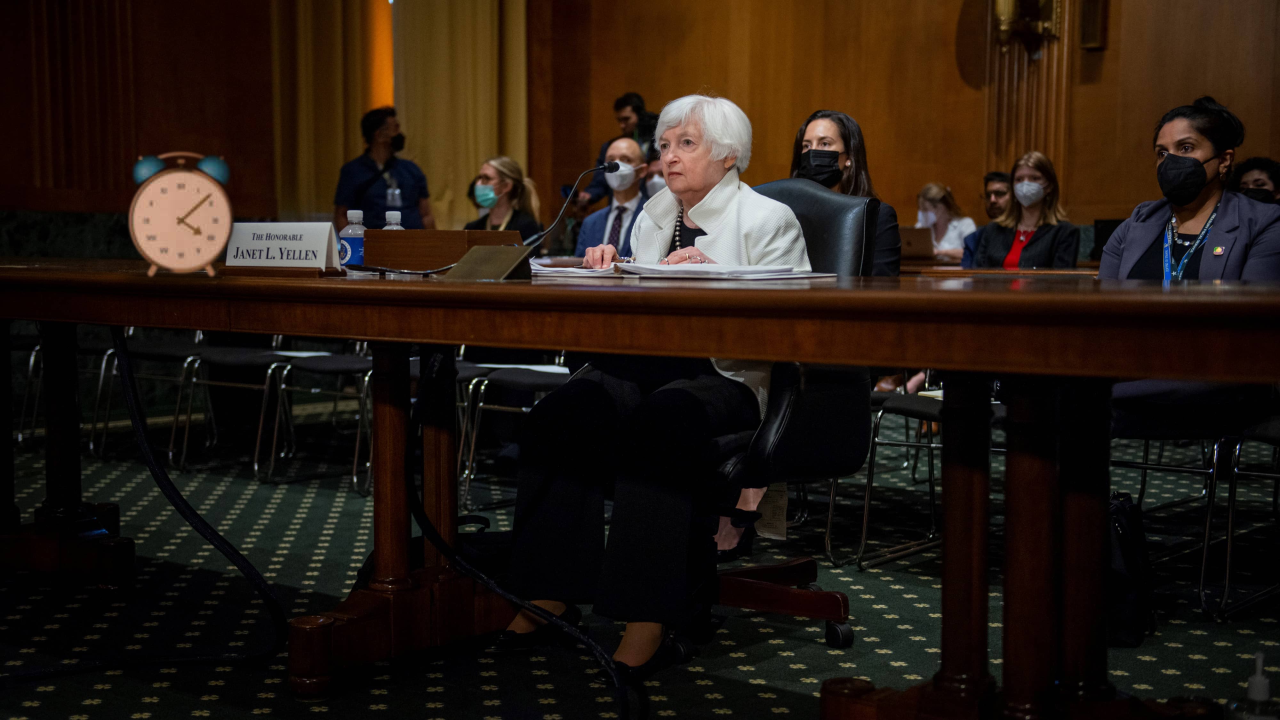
4h08
